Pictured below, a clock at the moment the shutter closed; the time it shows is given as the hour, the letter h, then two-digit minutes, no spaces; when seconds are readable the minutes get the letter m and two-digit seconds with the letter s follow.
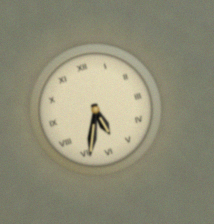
5h34
